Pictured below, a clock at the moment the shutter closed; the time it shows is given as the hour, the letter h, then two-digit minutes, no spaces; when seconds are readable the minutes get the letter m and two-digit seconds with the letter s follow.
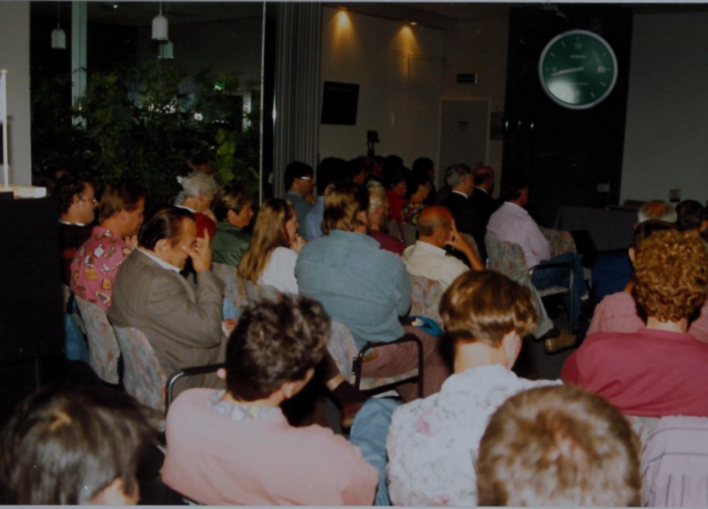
8h43
